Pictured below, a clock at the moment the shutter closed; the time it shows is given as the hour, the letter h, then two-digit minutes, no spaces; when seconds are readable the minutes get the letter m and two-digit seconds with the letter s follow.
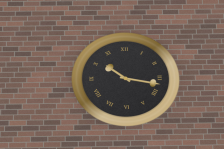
10h17
